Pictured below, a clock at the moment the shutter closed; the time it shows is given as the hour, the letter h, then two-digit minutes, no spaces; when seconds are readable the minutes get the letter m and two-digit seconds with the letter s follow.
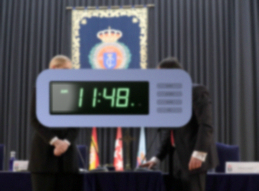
11h48
